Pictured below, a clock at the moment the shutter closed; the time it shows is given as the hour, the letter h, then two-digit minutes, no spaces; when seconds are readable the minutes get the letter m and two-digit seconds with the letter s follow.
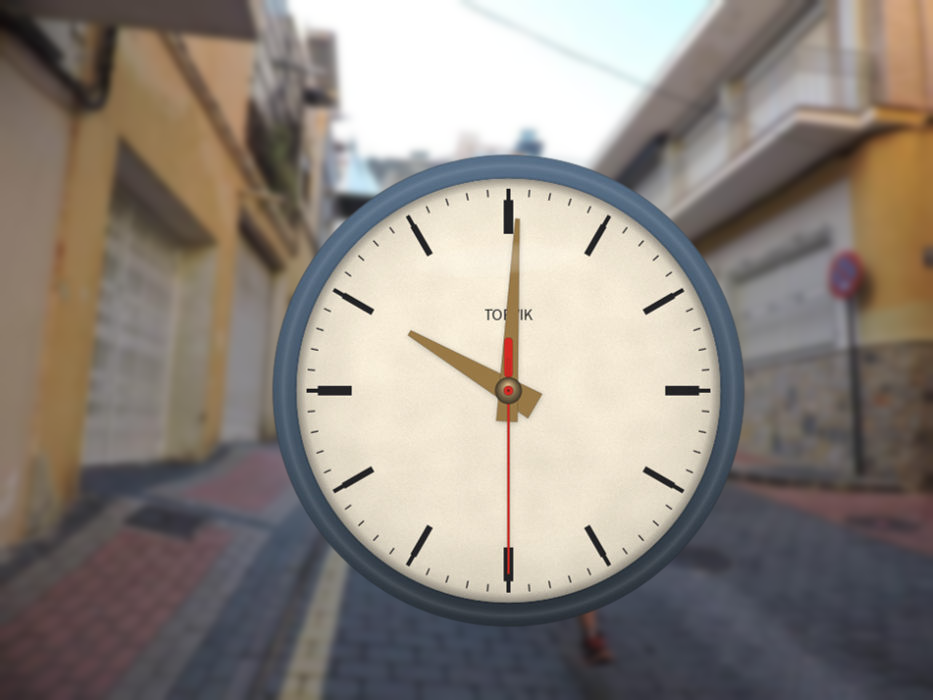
10h00m30s
